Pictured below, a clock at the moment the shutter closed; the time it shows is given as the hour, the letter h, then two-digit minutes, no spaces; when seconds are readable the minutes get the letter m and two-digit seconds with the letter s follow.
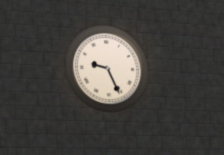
9h26
